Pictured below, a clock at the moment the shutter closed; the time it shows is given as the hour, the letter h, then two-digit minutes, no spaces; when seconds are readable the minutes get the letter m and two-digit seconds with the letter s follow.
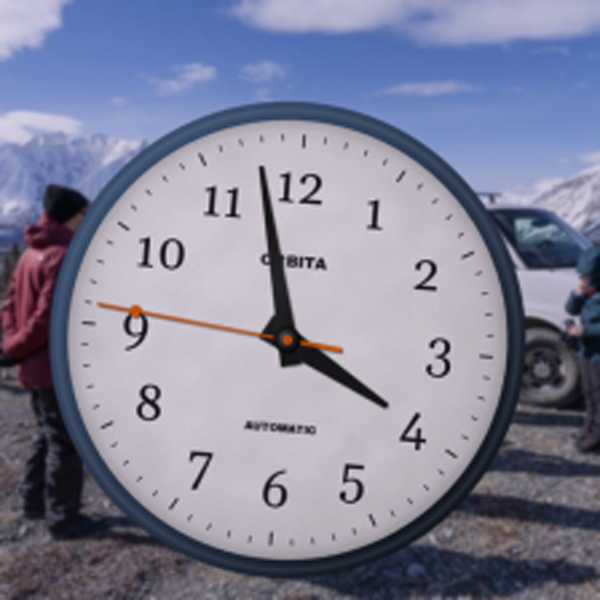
3h57m46s
